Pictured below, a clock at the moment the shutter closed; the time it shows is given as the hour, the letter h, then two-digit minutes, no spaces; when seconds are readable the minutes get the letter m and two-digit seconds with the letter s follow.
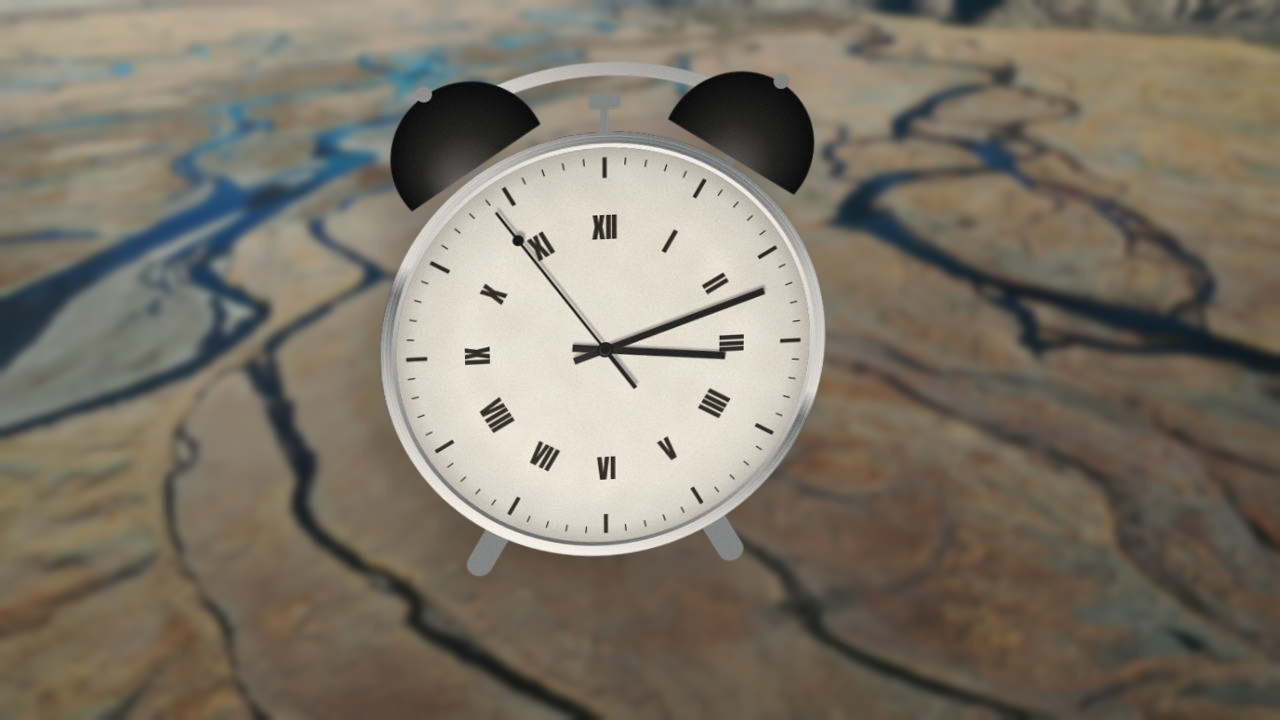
3h11m54s
